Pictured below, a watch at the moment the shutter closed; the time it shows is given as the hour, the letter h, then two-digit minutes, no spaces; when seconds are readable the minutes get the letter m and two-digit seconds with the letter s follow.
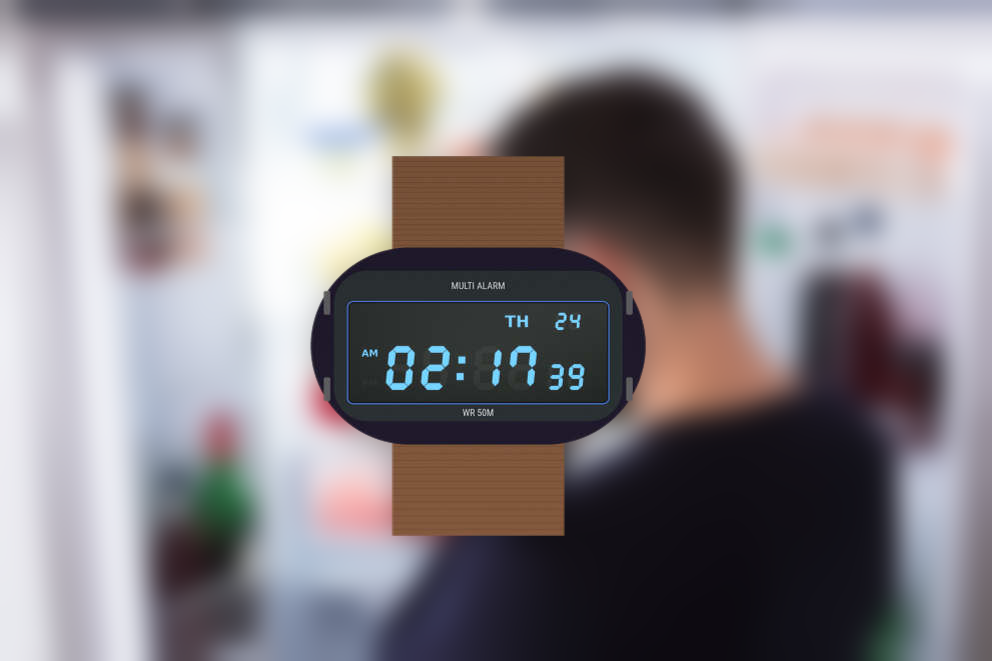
2h17m39s
